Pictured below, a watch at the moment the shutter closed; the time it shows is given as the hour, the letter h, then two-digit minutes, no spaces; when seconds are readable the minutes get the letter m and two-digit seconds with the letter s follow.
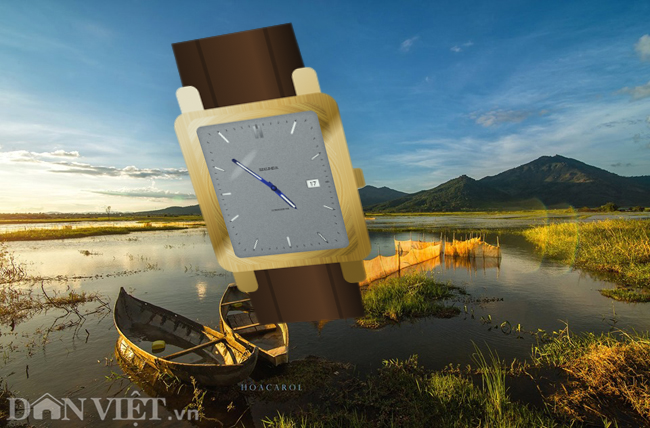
4h53
